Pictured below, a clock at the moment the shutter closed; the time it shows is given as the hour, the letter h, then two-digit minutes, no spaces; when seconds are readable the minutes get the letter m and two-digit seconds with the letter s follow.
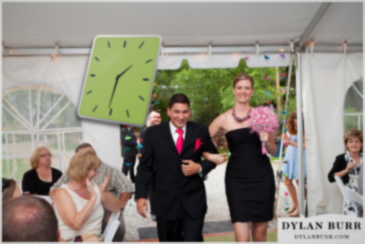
1h31
